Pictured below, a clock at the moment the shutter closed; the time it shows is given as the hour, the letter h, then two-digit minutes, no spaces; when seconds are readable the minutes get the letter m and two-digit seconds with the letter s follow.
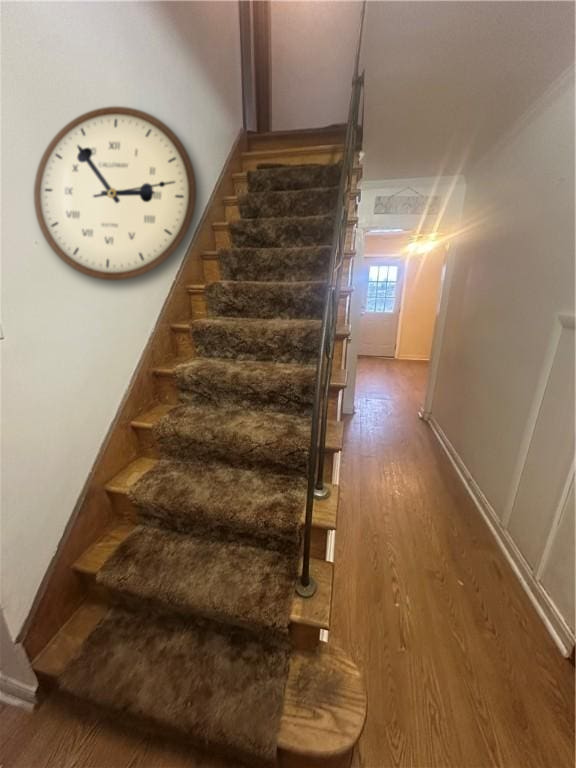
2h53m13s
